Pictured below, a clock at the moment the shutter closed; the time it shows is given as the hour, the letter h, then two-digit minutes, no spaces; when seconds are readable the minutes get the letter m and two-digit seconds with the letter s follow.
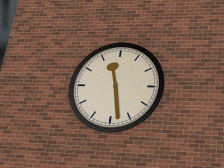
11h28
